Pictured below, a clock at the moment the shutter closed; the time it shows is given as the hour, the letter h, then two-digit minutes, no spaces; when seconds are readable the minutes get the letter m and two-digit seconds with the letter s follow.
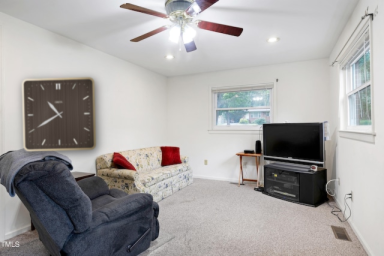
10h40
